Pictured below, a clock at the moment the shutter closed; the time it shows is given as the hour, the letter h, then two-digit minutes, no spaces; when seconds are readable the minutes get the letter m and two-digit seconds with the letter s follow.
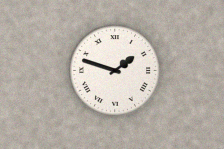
1h48
